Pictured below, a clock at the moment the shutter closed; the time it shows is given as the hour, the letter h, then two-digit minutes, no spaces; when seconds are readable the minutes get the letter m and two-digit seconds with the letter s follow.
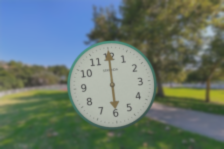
6h00
